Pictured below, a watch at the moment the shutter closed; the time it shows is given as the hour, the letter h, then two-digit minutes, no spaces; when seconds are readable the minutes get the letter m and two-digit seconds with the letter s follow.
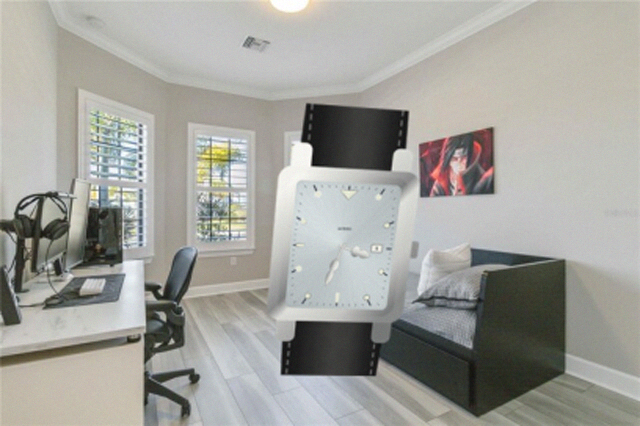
3h33
